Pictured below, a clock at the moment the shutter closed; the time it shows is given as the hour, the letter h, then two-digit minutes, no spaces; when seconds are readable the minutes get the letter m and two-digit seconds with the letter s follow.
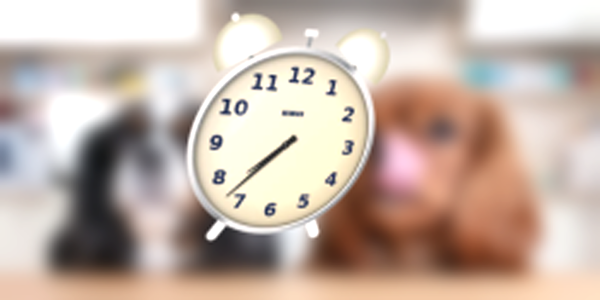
7h37
